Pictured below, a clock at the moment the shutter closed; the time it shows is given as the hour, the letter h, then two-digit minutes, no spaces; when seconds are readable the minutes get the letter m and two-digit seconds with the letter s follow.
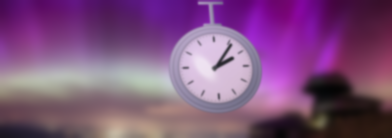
2h06
